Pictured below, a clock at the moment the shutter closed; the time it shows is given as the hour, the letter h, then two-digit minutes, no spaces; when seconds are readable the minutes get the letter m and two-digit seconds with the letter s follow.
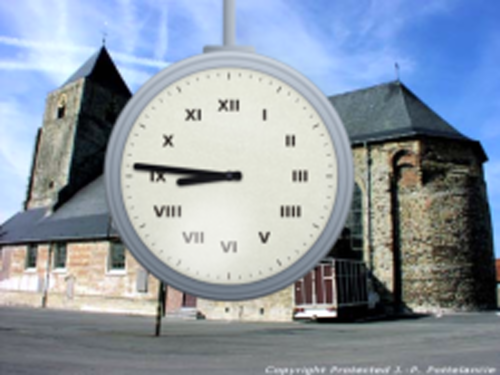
8h46
